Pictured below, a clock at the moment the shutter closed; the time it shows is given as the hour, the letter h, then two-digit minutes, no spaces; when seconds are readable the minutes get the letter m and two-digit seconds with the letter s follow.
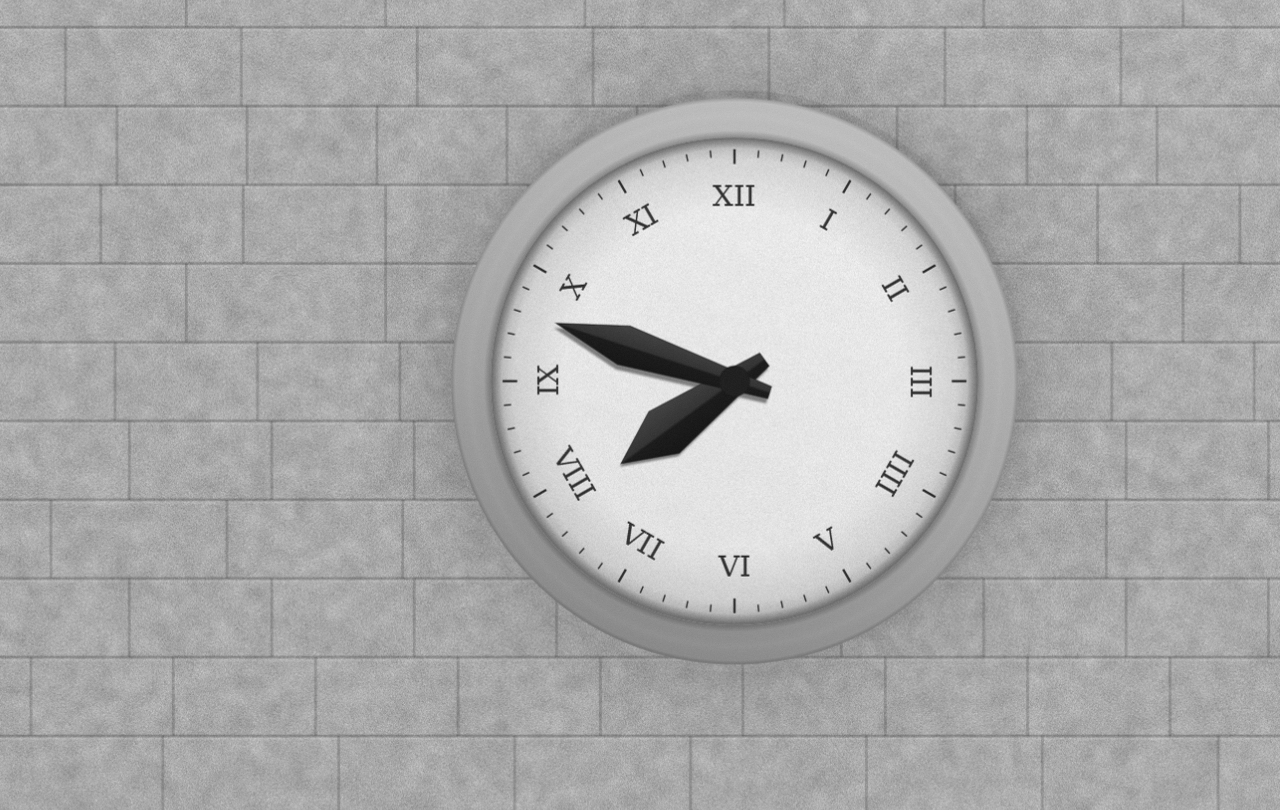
7h48
